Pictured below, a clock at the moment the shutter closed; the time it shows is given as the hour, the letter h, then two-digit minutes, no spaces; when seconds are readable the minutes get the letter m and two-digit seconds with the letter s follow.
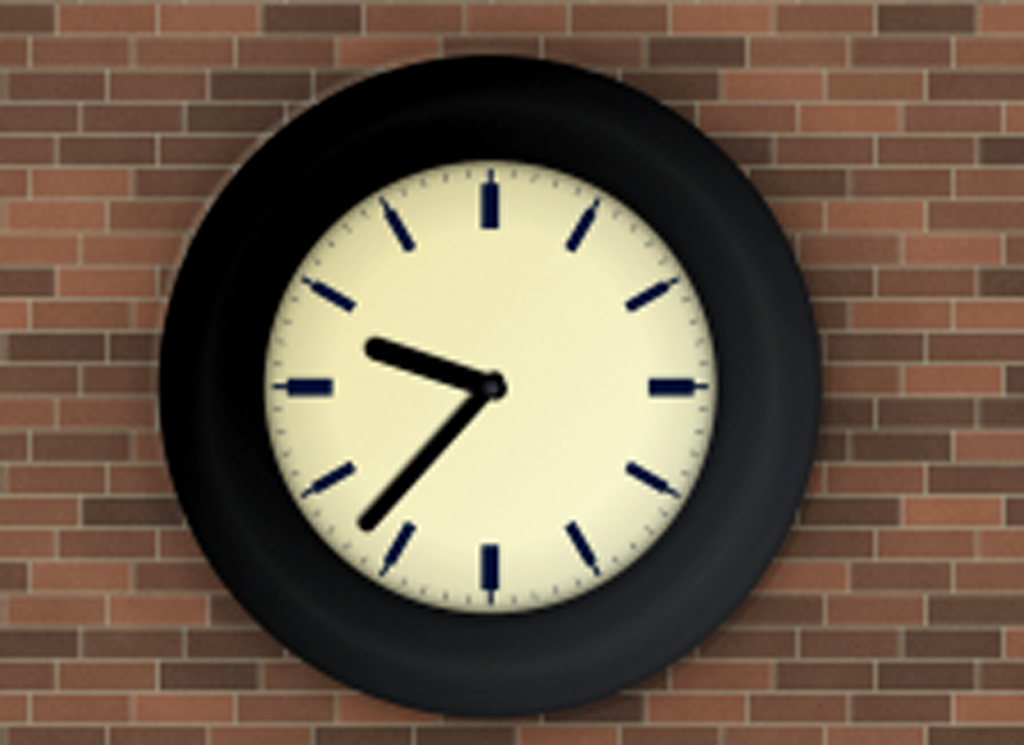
9h37
